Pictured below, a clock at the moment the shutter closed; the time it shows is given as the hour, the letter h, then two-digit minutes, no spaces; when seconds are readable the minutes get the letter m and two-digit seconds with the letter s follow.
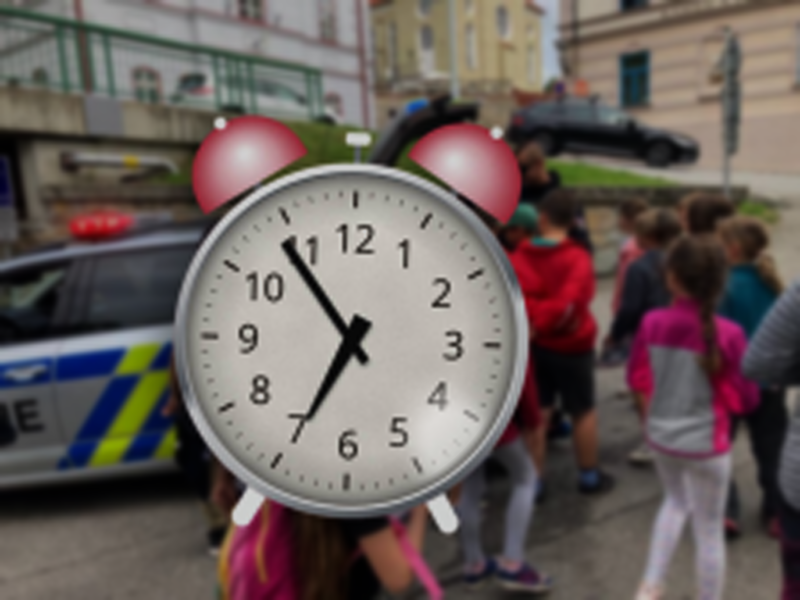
6h54
